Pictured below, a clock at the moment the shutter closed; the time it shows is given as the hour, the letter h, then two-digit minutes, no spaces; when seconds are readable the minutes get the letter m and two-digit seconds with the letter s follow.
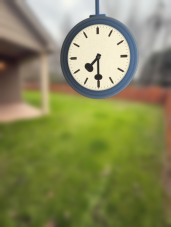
7h30
